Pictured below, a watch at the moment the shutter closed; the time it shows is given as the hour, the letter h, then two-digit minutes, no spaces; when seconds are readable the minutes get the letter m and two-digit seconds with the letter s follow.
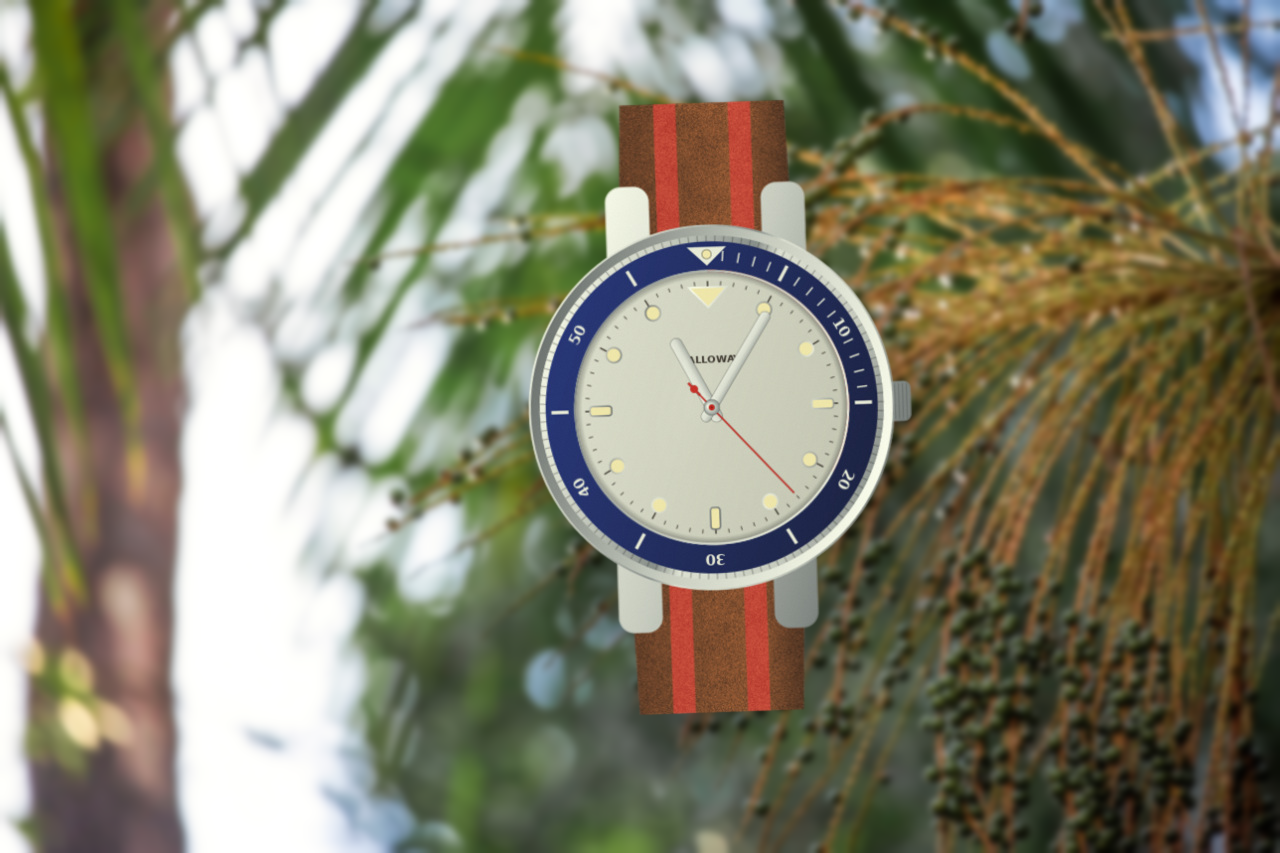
11h05m23s
